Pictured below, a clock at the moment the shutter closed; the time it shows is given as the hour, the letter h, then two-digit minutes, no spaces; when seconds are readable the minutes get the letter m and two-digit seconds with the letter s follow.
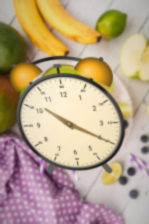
10h20
